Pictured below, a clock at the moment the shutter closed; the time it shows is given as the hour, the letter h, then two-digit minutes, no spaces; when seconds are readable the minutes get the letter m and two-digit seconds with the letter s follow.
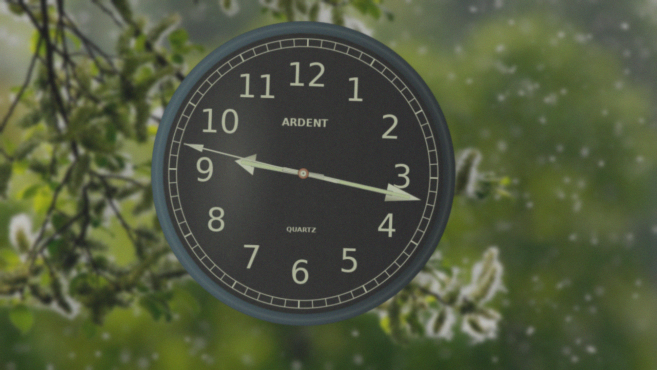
9h16m47s
